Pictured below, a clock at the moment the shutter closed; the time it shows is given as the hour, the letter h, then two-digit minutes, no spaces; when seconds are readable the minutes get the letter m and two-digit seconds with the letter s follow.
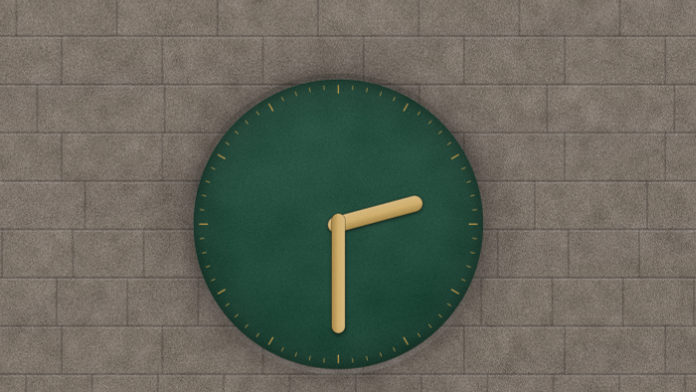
2h30
